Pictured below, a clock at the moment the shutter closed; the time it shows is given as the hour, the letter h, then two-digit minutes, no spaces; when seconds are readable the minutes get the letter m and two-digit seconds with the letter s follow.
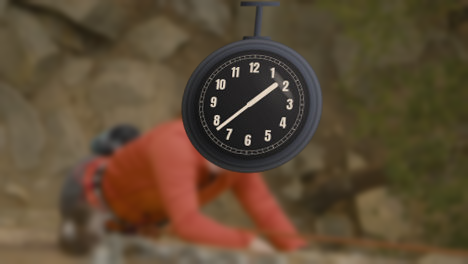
1h38
